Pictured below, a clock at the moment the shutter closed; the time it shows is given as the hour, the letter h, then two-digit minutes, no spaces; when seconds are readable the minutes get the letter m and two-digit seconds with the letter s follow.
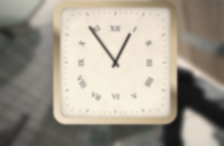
12h54
